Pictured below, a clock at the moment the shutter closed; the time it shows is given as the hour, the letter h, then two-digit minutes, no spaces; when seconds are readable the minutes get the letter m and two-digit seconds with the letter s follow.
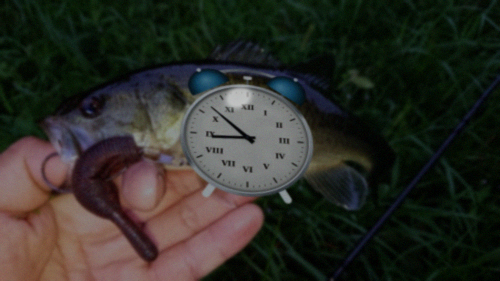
8h52
